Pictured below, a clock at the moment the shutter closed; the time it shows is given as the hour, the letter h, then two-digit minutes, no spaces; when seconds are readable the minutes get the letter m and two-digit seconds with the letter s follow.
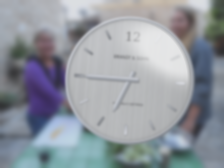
6h45
